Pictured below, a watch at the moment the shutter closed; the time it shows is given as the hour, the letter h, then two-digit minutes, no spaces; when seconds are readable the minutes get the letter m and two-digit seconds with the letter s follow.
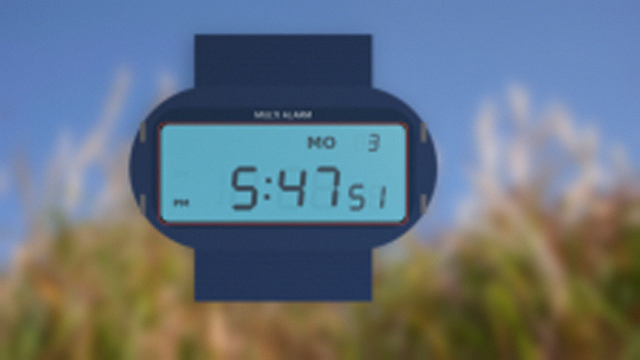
5h47m51s
